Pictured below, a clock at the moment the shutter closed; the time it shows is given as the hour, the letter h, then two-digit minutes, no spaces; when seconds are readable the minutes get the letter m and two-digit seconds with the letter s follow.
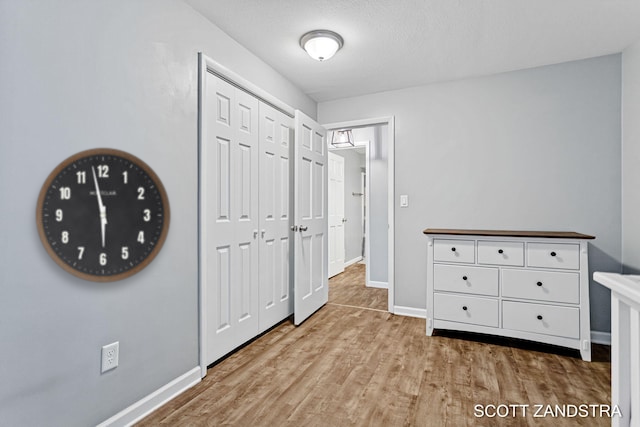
5h58
